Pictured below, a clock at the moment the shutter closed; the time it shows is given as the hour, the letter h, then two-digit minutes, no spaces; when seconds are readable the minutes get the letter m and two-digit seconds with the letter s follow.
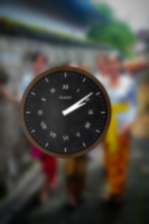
2h09
